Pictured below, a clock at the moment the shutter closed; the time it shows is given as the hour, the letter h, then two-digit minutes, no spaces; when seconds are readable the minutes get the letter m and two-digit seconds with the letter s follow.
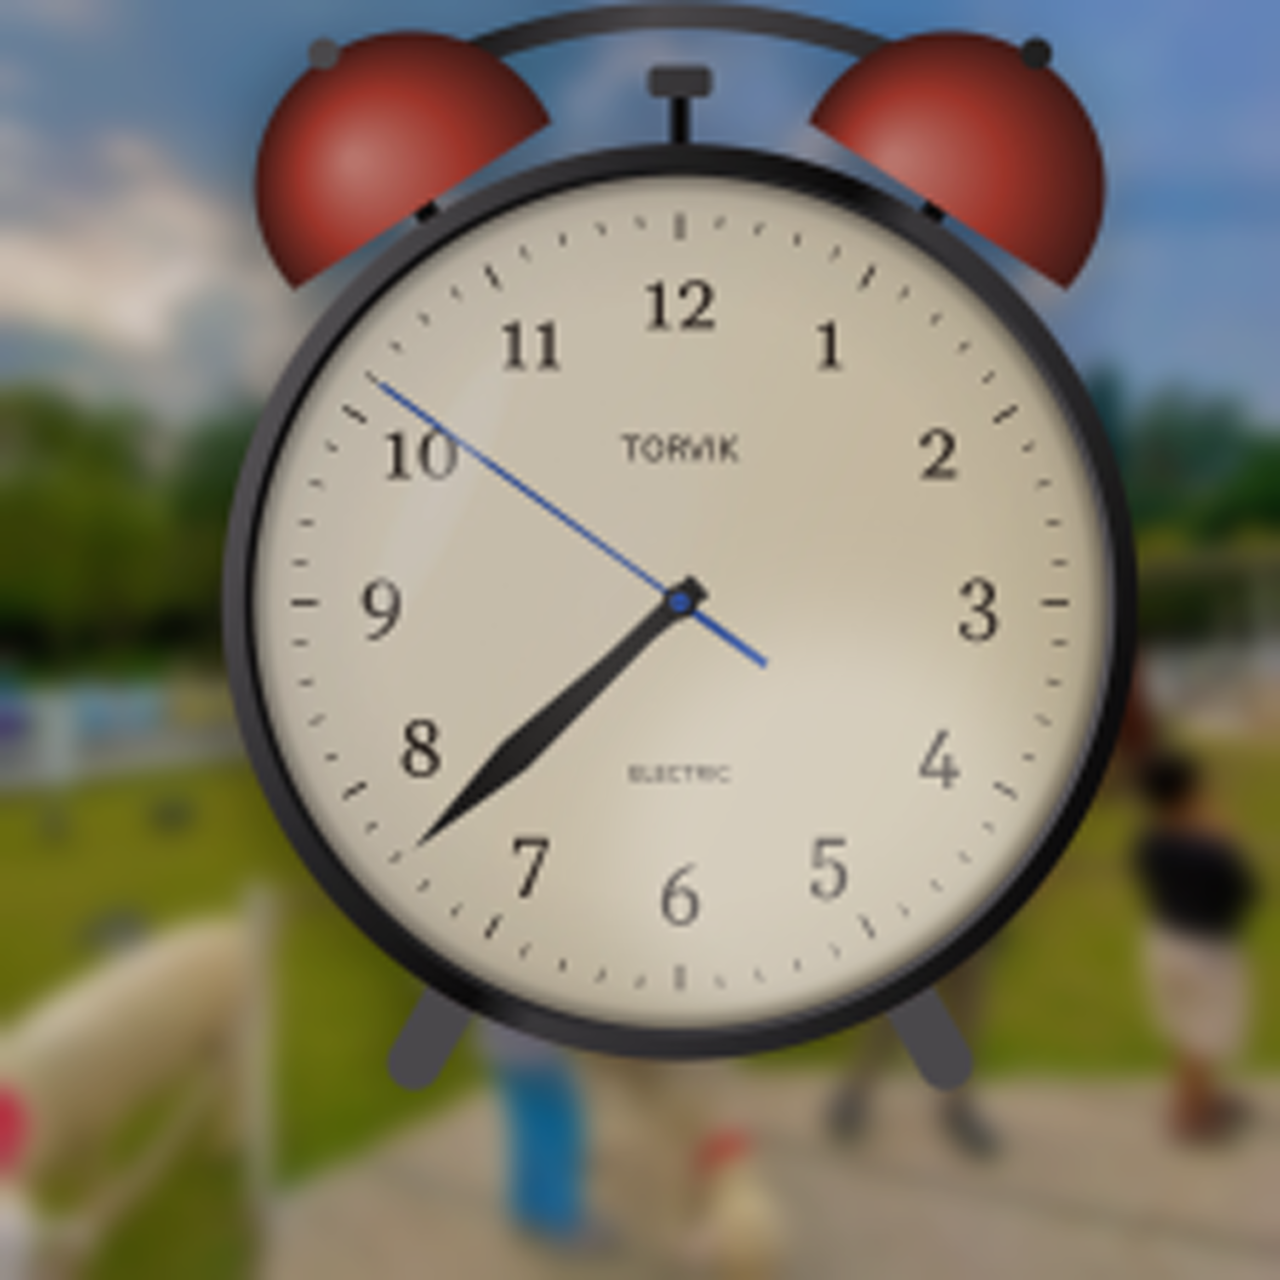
7h37m51s
